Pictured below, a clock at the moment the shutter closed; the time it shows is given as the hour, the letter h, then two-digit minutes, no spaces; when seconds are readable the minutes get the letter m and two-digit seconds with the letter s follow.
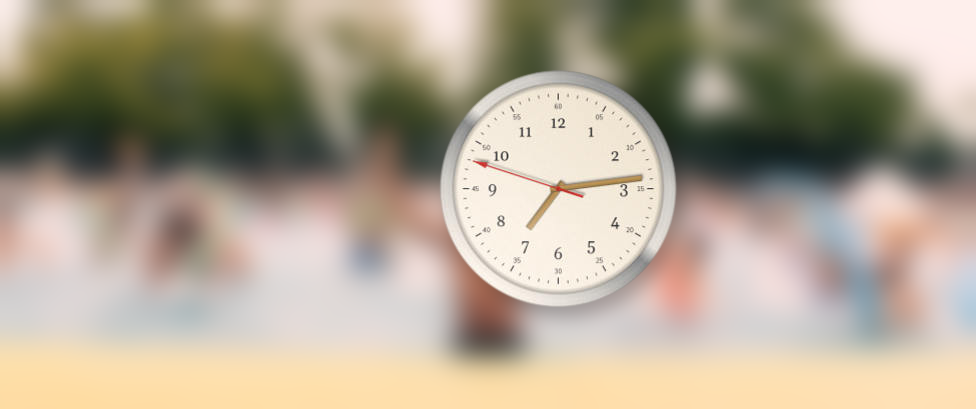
7h13m48s
